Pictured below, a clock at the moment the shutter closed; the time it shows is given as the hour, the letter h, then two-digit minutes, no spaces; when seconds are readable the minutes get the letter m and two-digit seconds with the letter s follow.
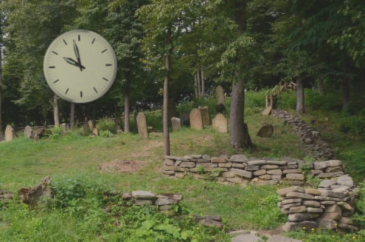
9h58
